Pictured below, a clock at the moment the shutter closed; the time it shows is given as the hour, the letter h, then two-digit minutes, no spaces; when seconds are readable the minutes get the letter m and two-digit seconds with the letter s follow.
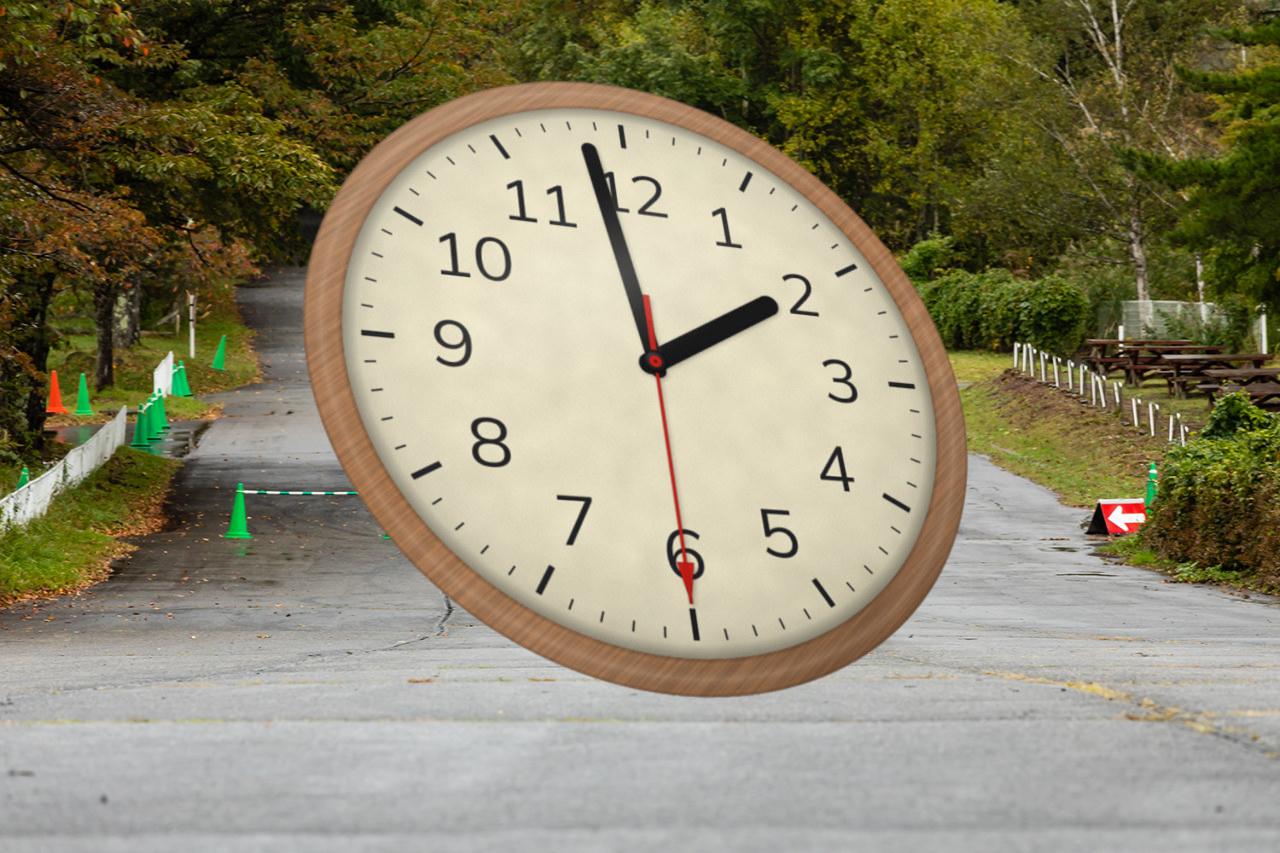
1h58m30s
